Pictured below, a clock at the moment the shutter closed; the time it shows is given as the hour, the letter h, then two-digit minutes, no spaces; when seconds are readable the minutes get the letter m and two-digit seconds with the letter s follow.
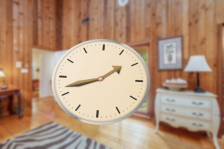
1h42
